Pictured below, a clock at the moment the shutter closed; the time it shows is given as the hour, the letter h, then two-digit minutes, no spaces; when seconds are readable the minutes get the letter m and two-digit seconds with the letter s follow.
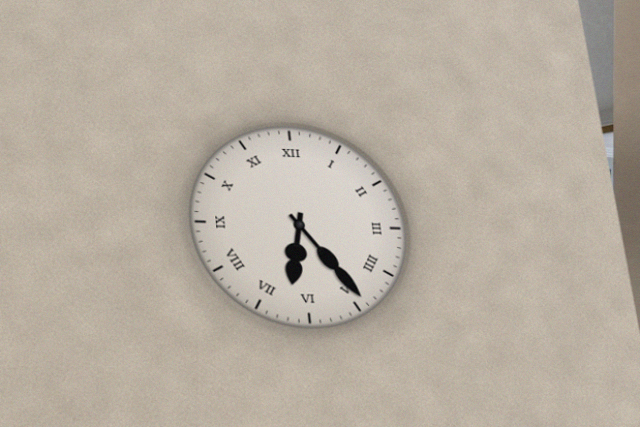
6h24
